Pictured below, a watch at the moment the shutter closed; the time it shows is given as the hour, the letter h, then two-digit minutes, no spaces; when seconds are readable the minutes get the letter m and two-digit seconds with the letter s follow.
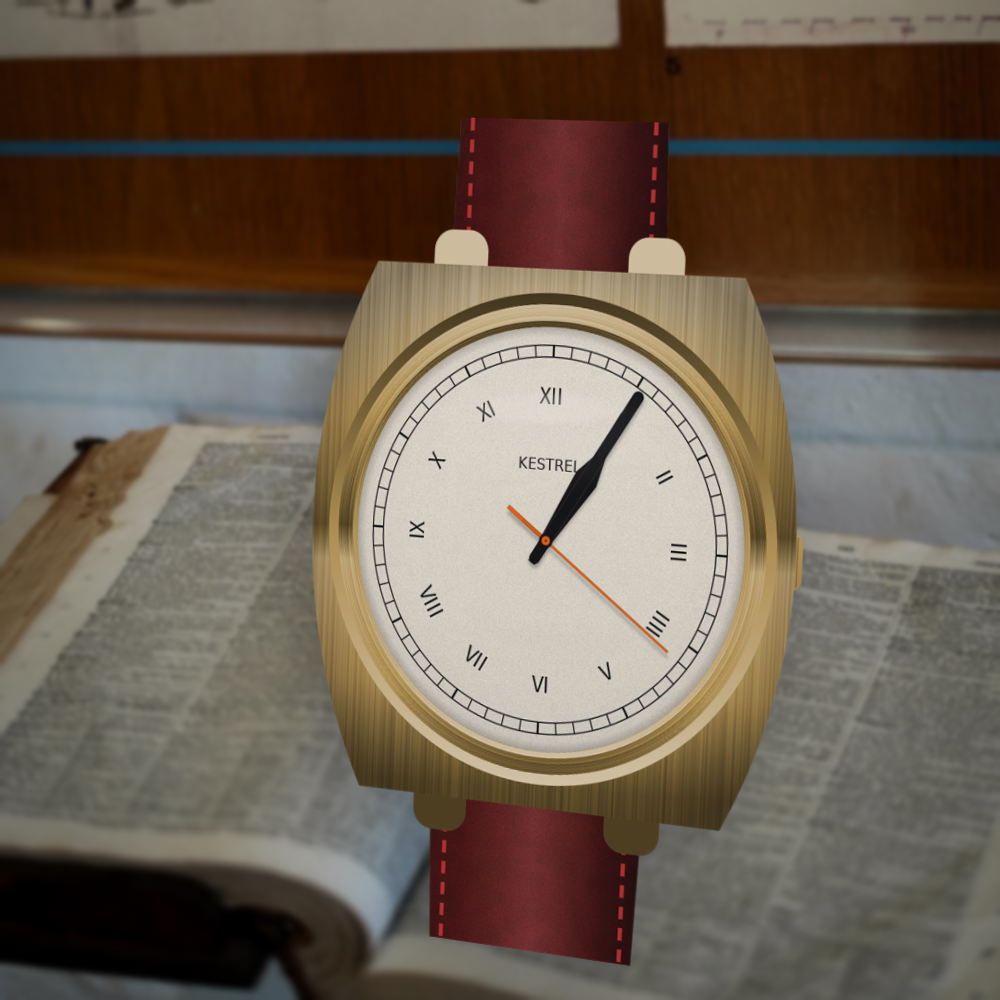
1h05m21s
